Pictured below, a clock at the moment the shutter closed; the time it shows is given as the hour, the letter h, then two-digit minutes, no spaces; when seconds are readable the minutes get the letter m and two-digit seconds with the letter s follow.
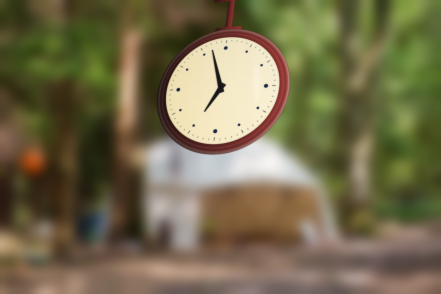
6h57
